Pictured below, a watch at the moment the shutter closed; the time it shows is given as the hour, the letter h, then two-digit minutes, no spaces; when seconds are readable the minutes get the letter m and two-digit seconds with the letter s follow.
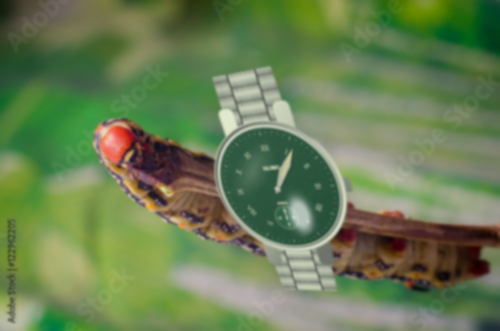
1h06
